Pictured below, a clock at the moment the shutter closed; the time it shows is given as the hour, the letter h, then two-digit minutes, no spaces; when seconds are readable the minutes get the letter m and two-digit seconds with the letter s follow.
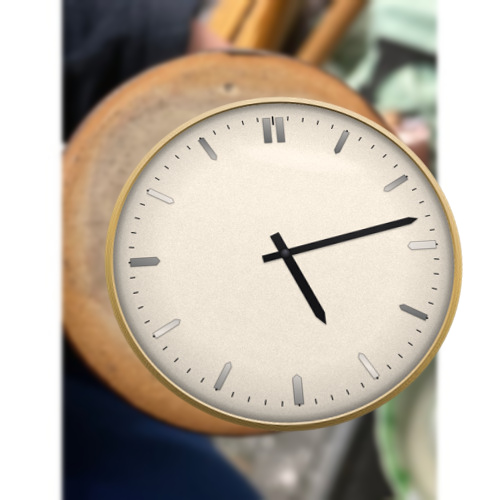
5h13
